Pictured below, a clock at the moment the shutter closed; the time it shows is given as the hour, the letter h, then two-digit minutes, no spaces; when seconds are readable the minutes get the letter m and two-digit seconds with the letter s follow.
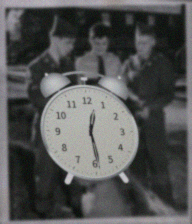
12h29
